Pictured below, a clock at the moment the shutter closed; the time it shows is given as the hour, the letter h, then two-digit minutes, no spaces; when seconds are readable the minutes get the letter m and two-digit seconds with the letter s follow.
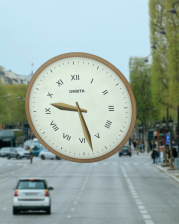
9h28
